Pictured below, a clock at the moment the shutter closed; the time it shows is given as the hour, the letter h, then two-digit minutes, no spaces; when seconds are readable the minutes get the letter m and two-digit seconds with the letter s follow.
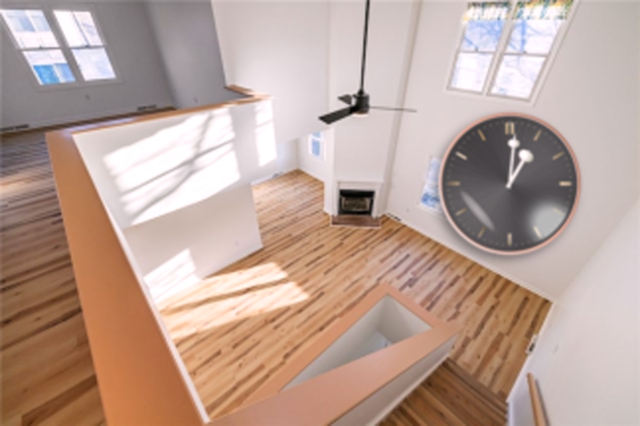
1h01
